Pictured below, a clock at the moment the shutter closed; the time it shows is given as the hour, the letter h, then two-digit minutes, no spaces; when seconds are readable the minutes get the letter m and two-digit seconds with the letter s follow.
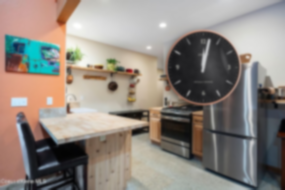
12h02
